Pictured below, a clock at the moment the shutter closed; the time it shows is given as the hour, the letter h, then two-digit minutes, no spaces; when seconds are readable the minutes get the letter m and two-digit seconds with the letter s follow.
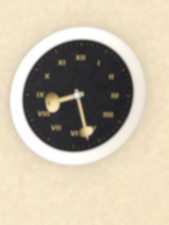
8h27
